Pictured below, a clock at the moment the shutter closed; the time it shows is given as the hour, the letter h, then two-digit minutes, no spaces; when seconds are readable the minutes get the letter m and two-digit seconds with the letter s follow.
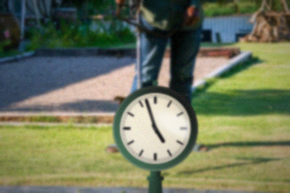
4h57
